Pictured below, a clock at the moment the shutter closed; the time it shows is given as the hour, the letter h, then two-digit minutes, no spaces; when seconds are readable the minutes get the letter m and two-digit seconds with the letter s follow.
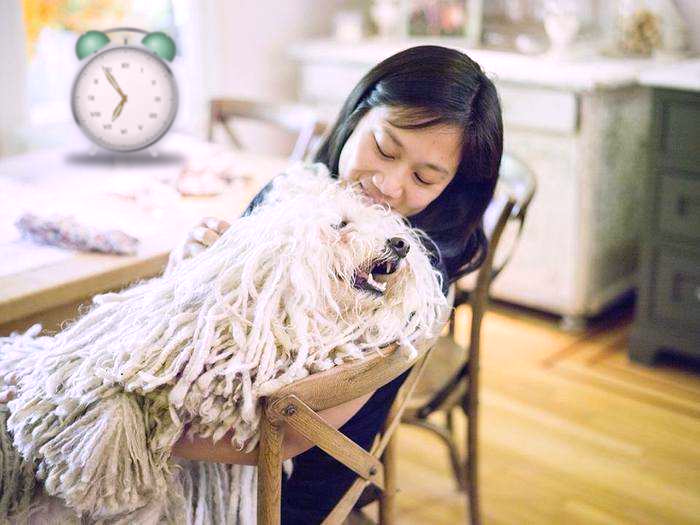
6h54
